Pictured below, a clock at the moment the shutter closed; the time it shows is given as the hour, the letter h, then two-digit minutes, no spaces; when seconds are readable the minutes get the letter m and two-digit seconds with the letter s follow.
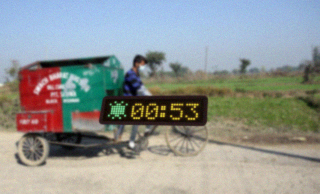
0h53
